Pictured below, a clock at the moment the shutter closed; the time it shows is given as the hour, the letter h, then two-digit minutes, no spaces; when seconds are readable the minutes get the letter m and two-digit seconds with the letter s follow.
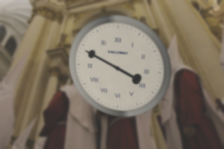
3h49
